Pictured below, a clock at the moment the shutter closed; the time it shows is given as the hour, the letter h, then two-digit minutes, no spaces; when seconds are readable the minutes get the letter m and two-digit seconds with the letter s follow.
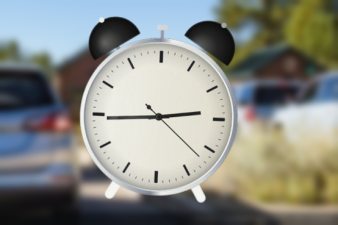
2h44m22s
